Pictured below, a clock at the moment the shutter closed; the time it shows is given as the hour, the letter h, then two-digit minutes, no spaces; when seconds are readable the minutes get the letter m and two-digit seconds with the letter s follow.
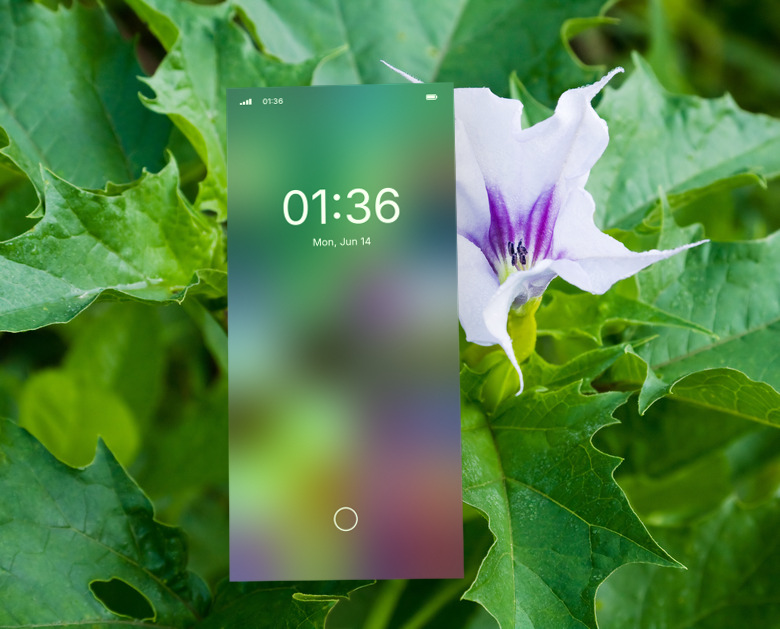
1h36
